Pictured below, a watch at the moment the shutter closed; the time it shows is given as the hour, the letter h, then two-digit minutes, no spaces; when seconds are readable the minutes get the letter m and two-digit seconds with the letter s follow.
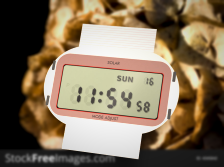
11h54m58s
